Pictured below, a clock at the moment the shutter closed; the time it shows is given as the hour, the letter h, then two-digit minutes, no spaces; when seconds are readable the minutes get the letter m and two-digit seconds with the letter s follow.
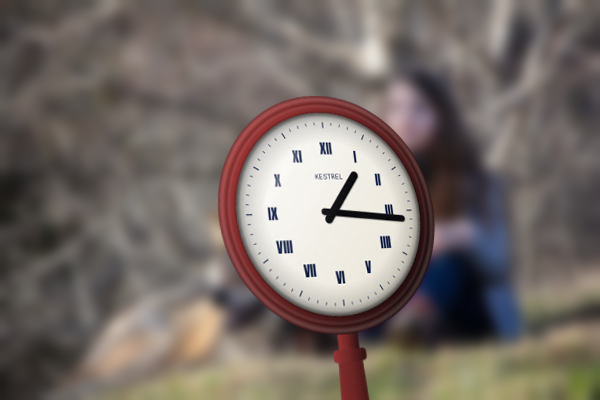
1h16
